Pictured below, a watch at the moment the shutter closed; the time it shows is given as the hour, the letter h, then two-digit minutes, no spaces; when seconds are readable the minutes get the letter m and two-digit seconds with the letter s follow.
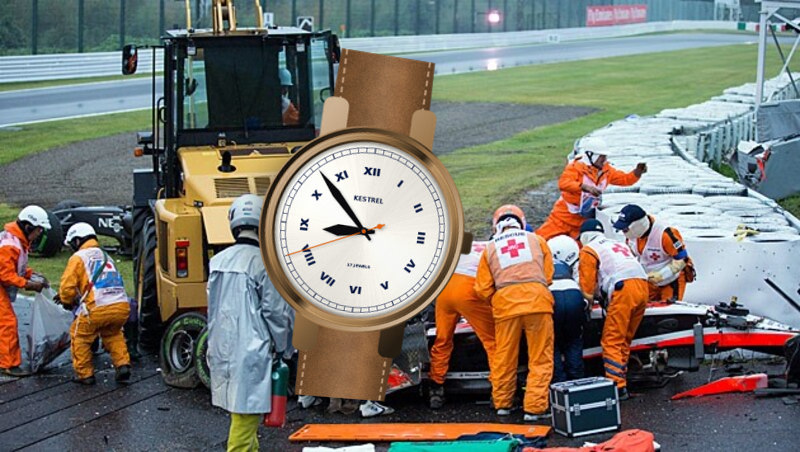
8h52m41s
